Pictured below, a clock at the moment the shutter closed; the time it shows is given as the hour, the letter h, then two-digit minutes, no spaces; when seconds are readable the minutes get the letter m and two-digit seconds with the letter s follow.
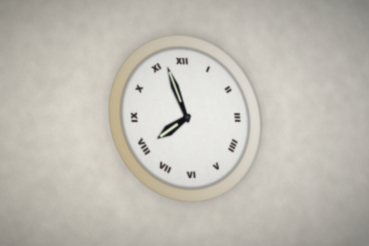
7h57
